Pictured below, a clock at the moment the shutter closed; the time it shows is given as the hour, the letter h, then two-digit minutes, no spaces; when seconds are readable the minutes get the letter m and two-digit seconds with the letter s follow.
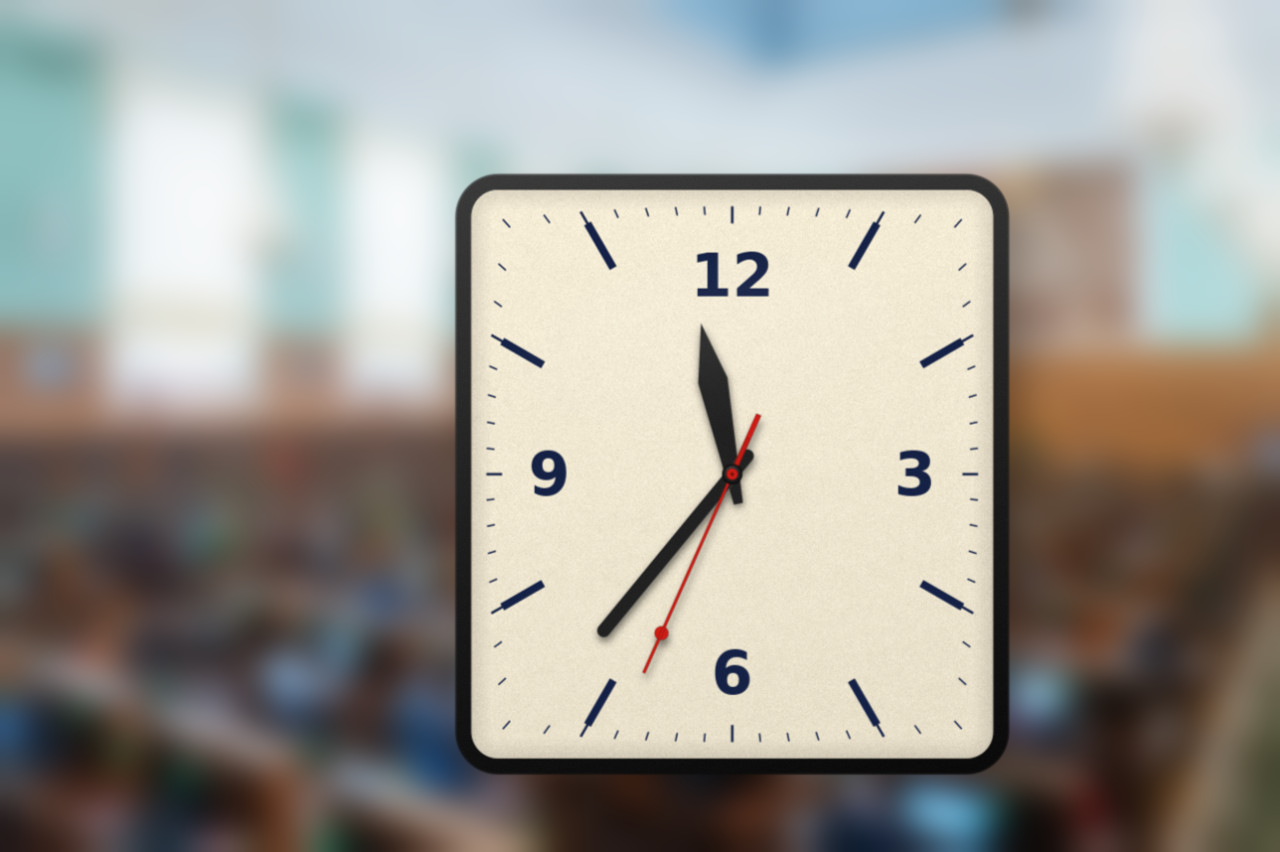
11h36m34s
